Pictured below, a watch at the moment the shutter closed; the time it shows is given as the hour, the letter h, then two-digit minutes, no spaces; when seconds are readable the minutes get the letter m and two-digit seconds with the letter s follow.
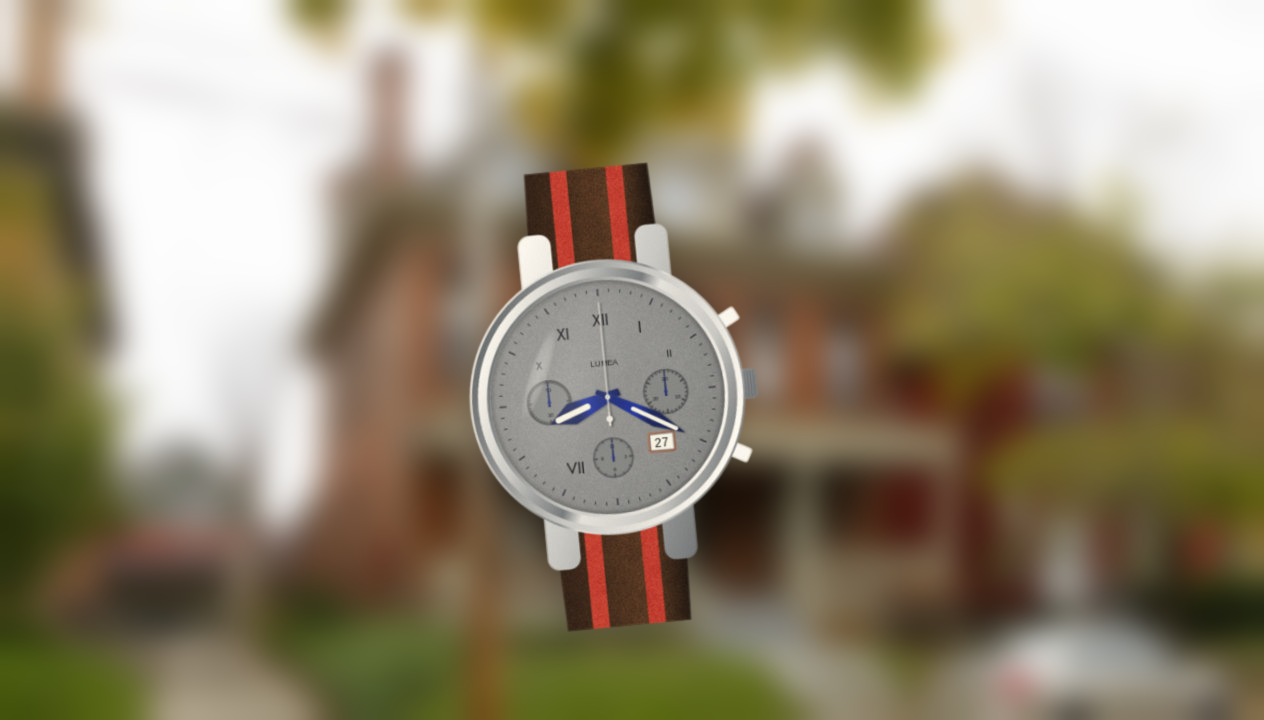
8h20
